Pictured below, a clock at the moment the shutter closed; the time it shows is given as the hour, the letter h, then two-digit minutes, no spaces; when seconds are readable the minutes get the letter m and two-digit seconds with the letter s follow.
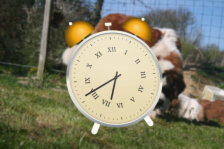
6h41
